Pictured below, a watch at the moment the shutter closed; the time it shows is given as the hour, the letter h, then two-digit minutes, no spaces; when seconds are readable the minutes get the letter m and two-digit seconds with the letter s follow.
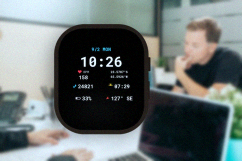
10h26
